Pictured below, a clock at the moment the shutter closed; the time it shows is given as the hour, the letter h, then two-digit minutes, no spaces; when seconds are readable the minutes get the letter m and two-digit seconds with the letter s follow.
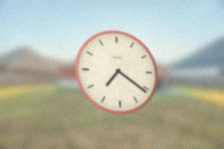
7h21
